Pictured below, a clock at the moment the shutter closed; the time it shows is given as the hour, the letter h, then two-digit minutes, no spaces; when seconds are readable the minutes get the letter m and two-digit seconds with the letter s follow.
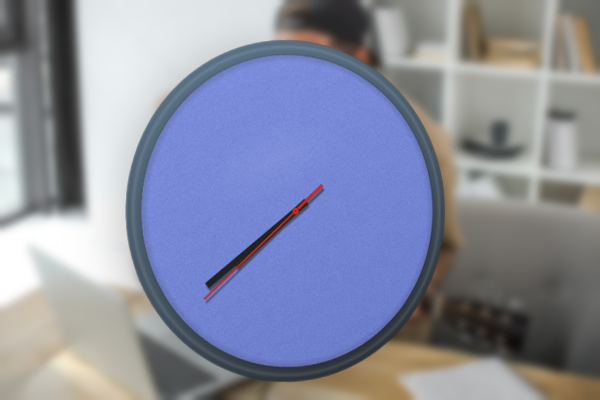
7h38m38s
